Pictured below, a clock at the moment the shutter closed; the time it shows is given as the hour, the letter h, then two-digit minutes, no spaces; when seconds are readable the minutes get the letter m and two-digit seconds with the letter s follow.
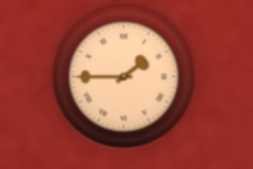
1h45
